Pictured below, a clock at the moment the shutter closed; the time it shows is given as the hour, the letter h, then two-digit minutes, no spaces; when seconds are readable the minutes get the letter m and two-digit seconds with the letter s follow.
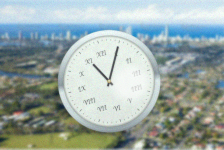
11h05
